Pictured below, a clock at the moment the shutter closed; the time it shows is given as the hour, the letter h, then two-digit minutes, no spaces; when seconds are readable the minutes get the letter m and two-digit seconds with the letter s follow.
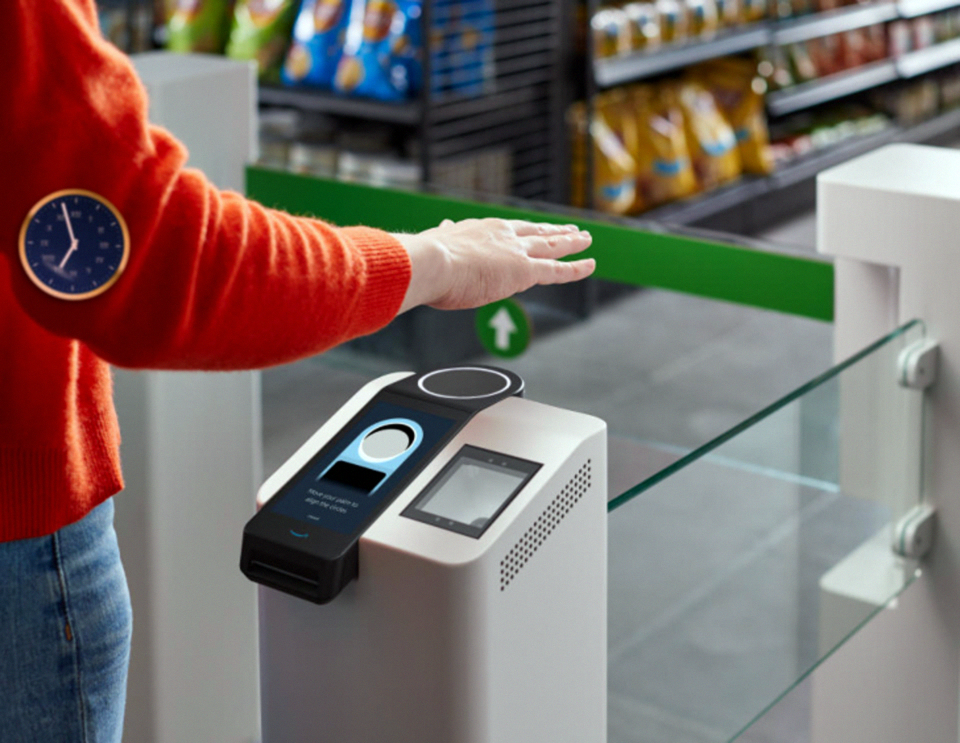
6h57
